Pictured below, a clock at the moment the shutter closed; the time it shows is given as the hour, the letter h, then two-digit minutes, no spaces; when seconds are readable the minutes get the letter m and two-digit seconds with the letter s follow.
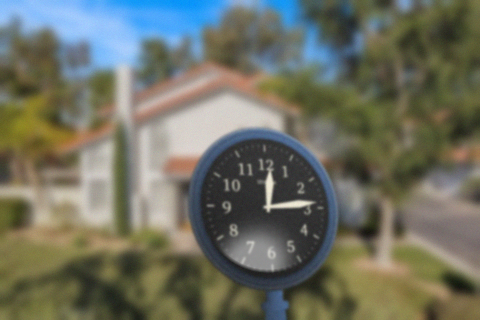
12h14
